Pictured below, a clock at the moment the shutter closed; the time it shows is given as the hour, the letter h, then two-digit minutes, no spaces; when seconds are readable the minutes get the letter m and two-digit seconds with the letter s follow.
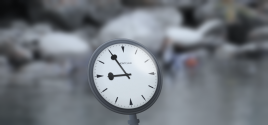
8h55
